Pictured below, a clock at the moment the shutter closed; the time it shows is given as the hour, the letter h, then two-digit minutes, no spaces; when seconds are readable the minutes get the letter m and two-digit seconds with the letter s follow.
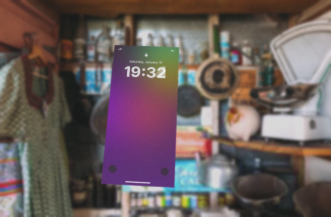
19h32
